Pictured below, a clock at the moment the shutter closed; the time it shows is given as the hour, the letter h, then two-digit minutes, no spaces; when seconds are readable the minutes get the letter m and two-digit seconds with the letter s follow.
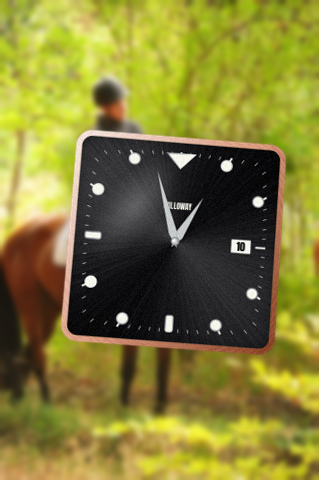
12h57
